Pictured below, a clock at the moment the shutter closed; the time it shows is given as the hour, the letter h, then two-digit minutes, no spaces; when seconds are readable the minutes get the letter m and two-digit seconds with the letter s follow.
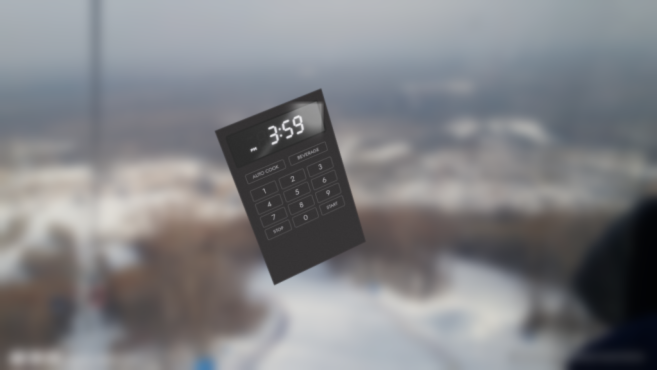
3h59
